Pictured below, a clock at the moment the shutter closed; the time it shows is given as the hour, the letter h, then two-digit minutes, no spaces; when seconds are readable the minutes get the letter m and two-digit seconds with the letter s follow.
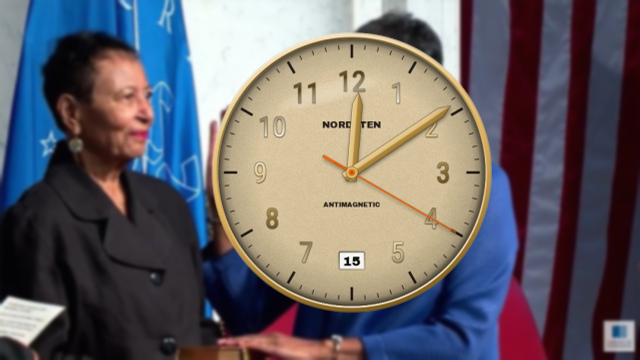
12h09m20s
